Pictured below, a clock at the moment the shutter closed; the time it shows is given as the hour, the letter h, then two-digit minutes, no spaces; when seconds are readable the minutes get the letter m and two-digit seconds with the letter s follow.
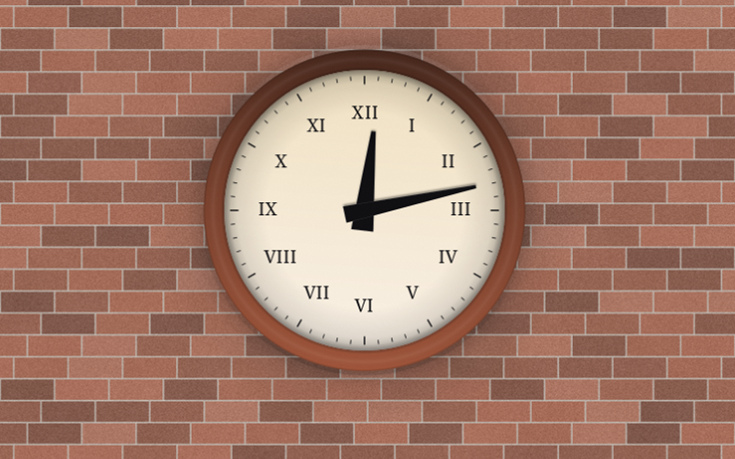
12h13
